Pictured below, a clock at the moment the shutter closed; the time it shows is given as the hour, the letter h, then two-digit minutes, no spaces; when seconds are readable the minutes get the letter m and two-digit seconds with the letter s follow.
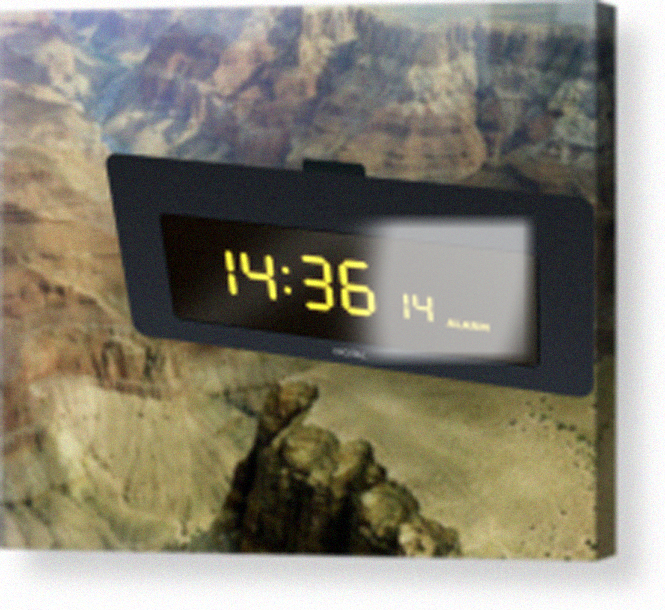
14h36m14s
